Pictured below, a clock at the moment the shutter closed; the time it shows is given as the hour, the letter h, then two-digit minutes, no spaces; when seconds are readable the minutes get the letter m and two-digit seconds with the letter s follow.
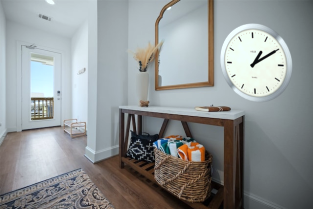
1h10
